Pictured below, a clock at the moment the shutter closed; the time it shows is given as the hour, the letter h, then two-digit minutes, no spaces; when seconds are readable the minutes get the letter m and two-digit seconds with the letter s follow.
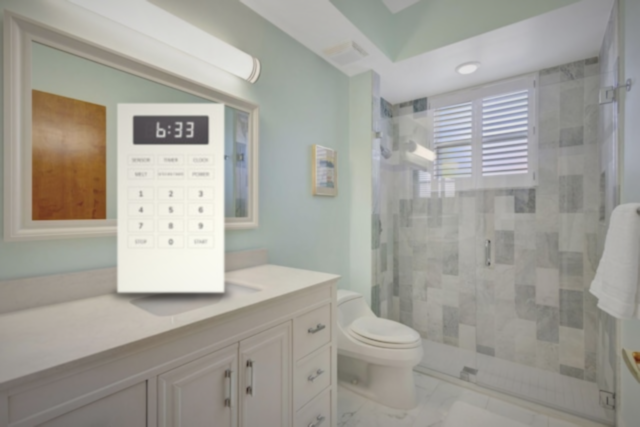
6h33
